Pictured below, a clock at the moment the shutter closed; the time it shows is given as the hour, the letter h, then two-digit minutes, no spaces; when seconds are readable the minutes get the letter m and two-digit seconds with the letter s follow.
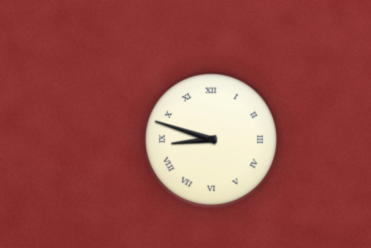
8h48
